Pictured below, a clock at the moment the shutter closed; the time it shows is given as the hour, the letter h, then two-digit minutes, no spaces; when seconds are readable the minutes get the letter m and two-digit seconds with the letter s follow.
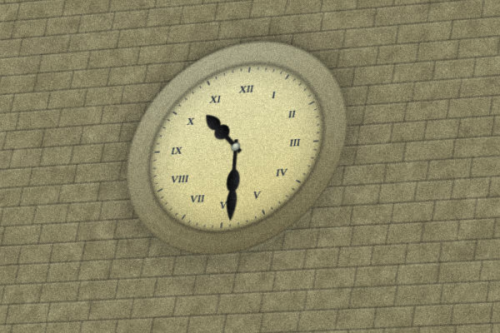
10h29
